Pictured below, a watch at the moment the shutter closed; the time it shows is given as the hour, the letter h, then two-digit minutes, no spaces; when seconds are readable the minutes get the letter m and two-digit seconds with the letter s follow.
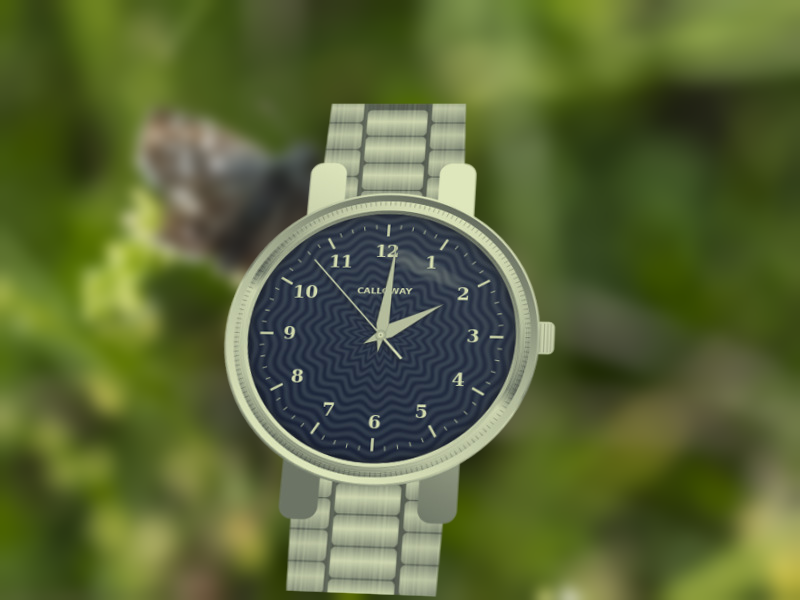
2h00m53s
